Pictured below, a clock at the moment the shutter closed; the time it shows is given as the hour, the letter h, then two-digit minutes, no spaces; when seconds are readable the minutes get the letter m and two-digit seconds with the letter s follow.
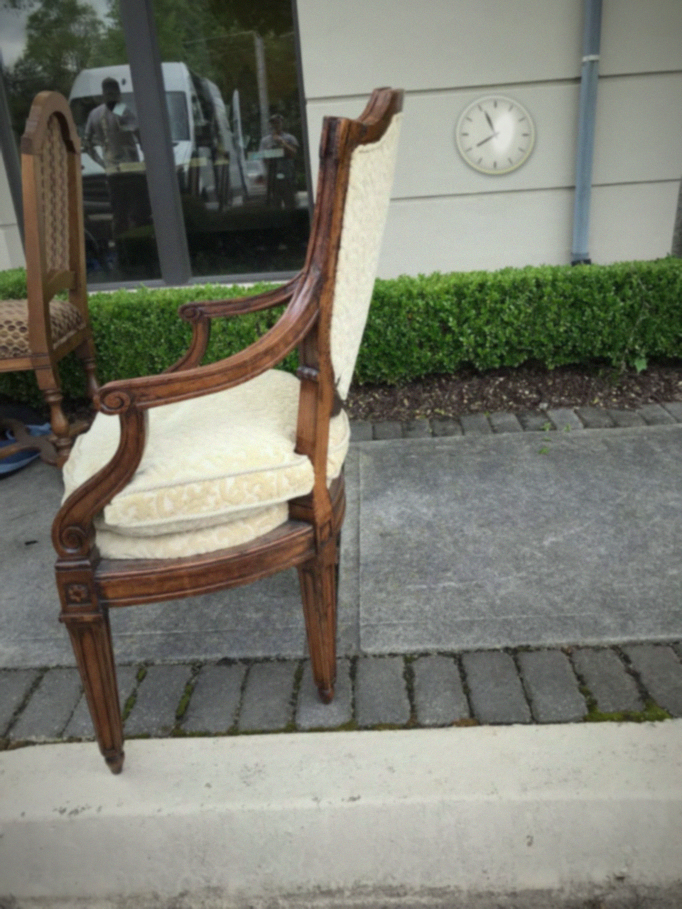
7h56
